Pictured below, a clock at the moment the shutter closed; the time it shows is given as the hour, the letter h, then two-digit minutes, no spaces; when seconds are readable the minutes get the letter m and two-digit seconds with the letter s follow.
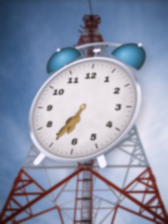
6h35
